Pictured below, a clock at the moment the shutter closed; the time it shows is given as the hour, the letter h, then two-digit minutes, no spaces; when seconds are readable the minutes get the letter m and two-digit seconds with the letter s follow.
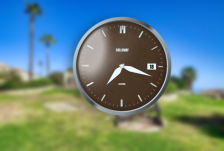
7h18
